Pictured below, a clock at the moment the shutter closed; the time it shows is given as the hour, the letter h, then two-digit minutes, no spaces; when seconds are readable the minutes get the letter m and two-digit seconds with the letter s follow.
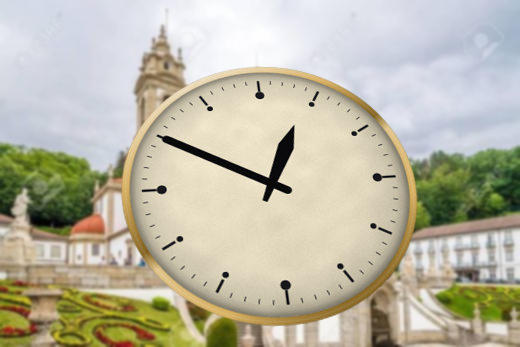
12h50
